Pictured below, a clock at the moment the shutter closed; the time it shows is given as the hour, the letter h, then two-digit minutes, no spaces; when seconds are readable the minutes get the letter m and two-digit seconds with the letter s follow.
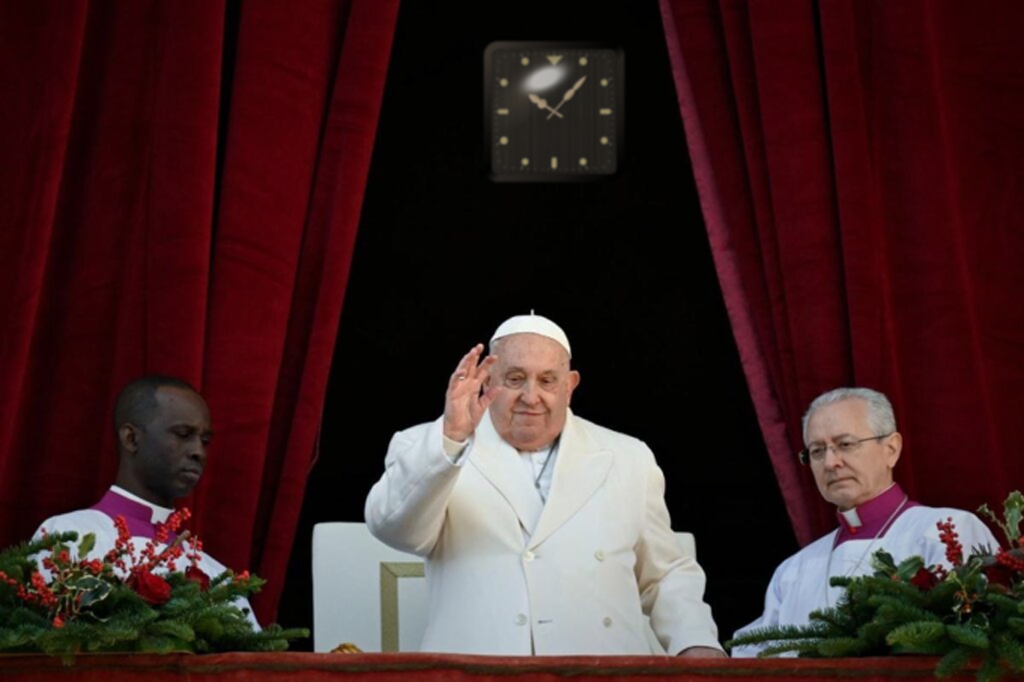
10h07
